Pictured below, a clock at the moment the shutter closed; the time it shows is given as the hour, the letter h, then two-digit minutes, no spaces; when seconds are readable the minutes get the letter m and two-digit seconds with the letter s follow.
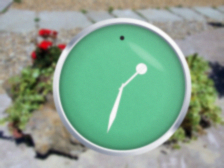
1h33
